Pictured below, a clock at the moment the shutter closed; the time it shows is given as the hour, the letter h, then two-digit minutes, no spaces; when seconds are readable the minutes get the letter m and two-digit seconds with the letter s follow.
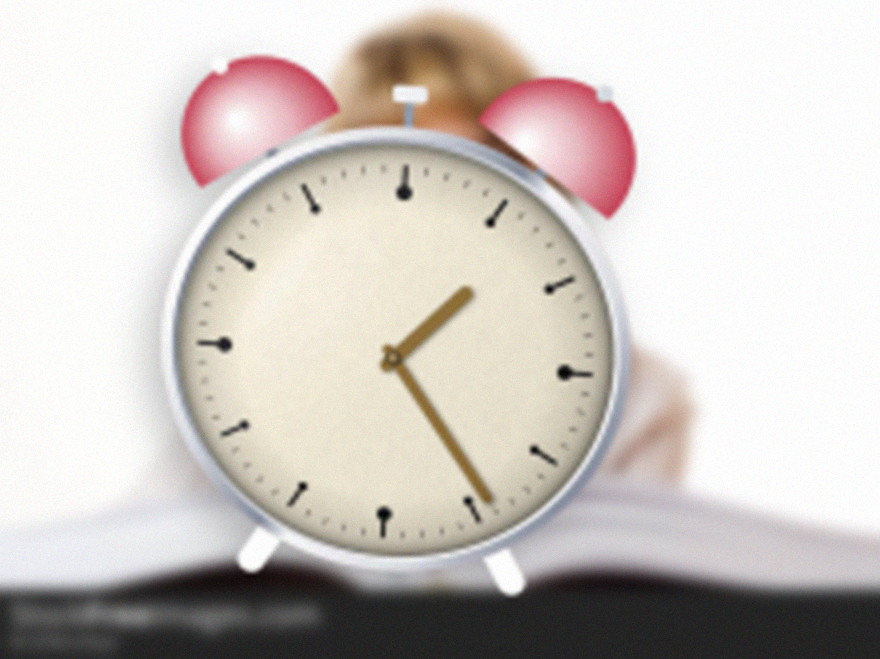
1h24
